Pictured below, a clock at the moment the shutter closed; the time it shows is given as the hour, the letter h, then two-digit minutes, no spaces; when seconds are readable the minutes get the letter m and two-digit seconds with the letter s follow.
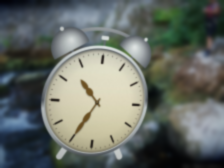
10h35
